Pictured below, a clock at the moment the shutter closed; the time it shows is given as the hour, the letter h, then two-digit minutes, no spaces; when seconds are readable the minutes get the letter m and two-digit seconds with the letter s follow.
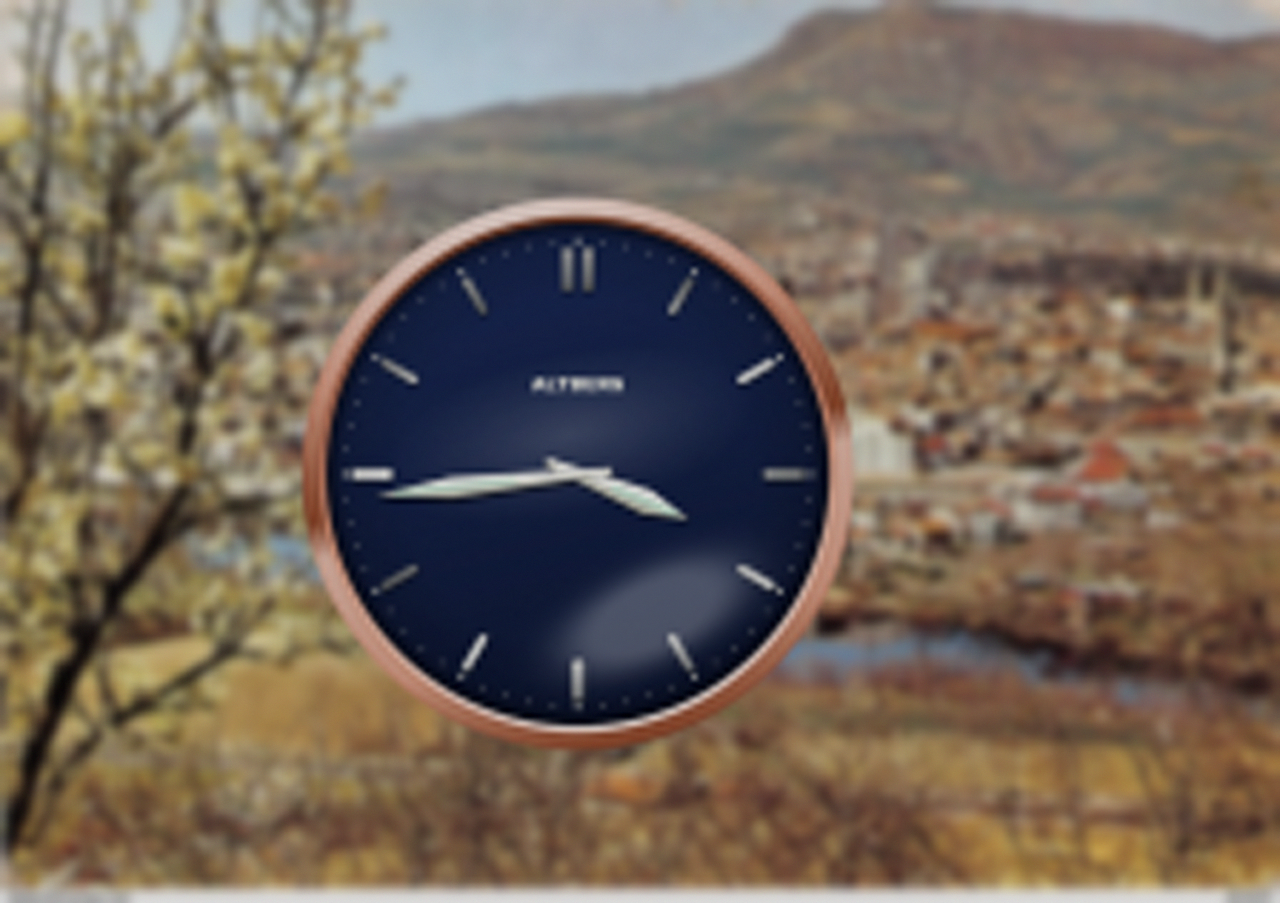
3h44
